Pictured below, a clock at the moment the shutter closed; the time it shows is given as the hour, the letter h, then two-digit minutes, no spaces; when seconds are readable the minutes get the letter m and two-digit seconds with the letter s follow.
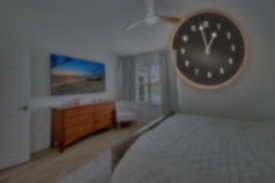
12h58
